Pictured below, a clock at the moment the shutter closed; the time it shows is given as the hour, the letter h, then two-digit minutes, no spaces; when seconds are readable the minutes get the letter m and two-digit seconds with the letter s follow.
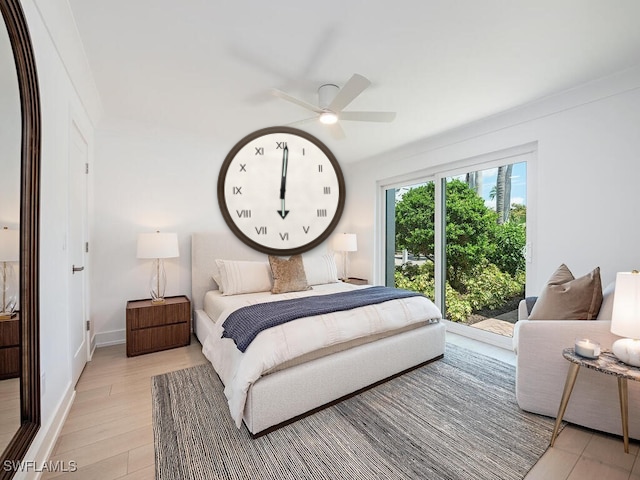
6h01
